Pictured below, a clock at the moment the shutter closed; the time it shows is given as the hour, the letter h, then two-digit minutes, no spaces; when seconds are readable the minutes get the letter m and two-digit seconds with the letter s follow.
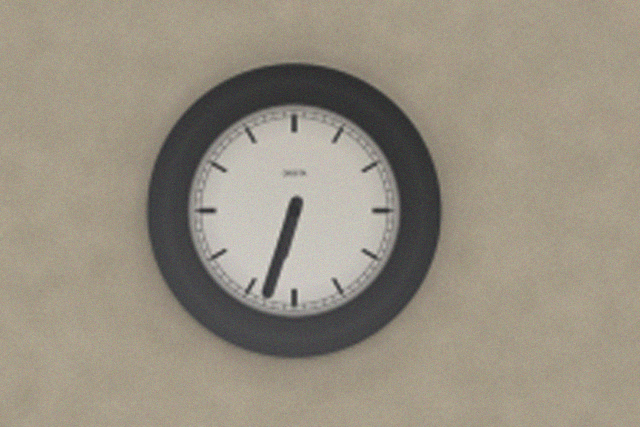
6h33
